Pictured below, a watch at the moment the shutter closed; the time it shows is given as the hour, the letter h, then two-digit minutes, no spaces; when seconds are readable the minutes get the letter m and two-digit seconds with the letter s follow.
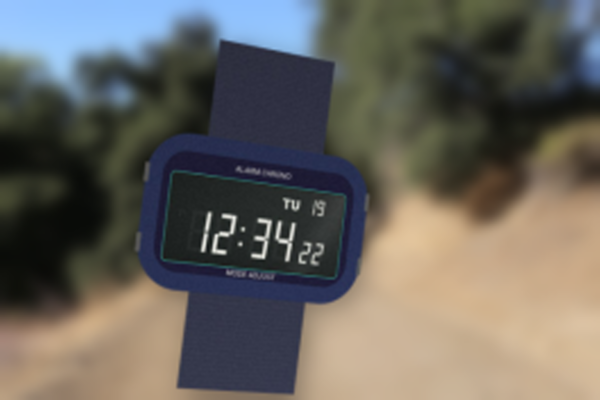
12h34m22s
